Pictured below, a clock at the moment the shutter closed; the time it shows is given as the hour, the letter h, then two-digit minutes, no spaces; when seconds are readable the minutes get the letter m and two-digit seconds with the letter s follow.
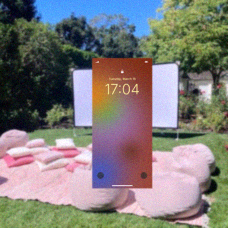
17h04
